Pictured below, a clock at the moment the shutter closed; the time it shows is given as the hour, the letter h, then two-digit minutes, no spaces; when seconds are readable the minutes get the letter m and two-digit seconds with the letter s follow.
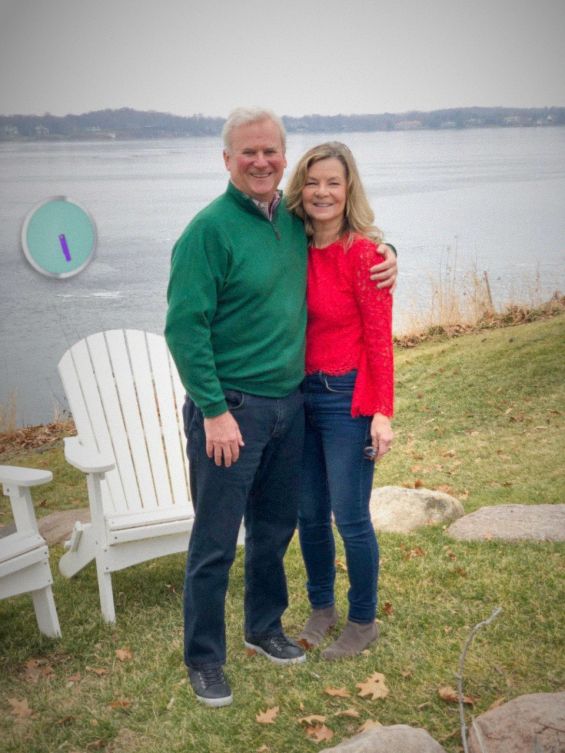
5h27
